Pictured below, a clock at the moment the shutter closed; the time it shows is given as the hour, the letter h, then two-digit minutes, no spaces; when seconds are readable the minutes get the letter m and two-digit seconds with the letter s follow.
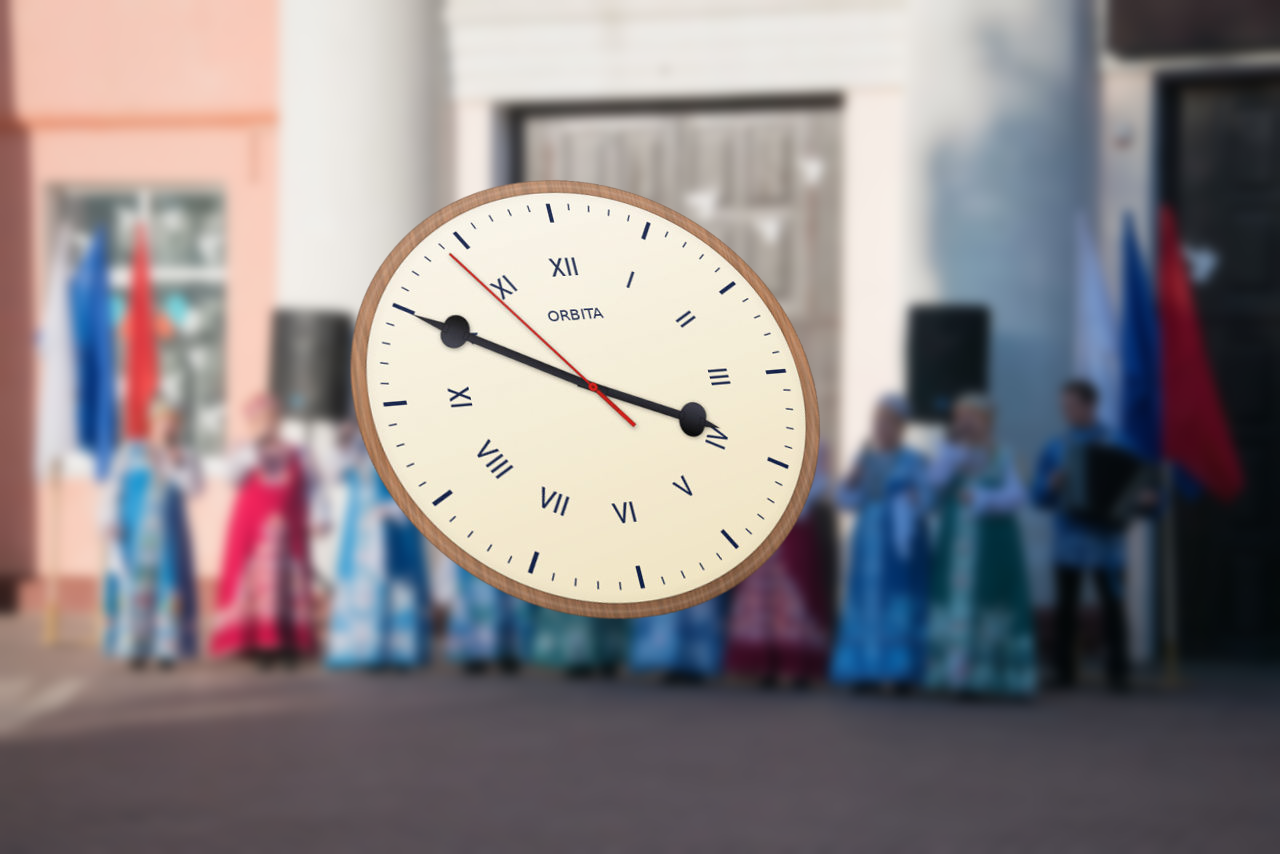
3h49m54s
